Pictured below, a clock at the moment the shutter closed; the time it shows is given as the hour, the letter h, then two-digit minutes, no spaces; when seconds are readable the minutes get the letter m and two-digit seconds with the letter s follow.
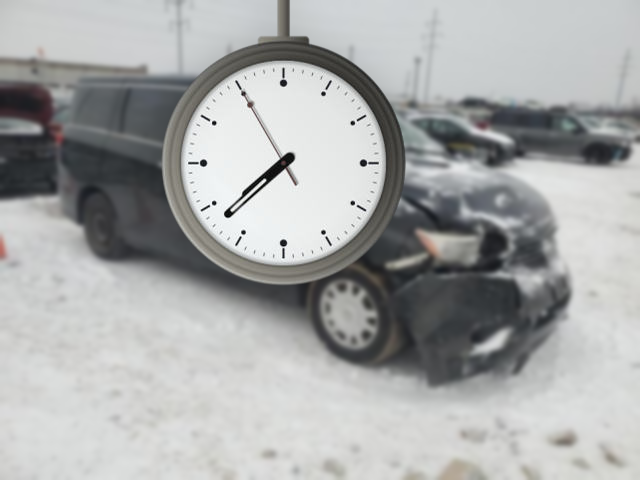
7h37m55s
